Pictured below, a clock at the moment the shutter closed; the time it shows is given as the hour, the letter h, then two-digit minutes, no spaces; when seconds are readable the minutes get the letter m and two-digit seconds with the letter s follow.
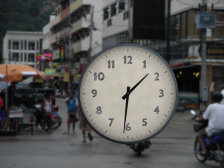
1h31
